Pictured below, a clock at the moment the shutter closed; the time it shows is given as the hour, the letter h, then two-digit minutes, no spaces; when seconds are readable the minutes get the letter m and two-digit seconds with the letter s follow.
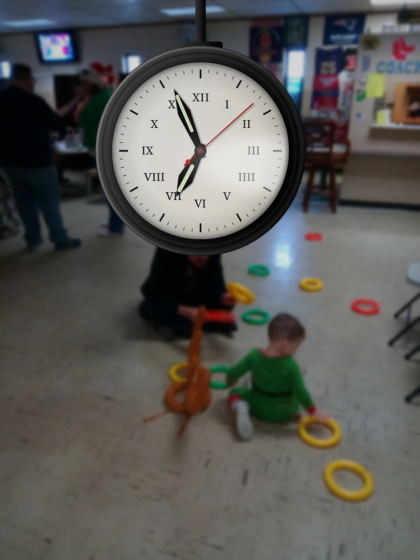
6h56m08s
